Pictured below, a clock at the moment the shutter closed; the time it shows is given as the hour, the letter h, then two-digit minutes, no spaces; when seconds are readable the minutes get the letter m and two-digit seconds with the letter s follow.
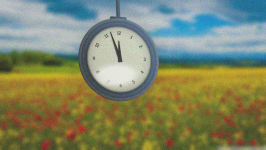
11h57
